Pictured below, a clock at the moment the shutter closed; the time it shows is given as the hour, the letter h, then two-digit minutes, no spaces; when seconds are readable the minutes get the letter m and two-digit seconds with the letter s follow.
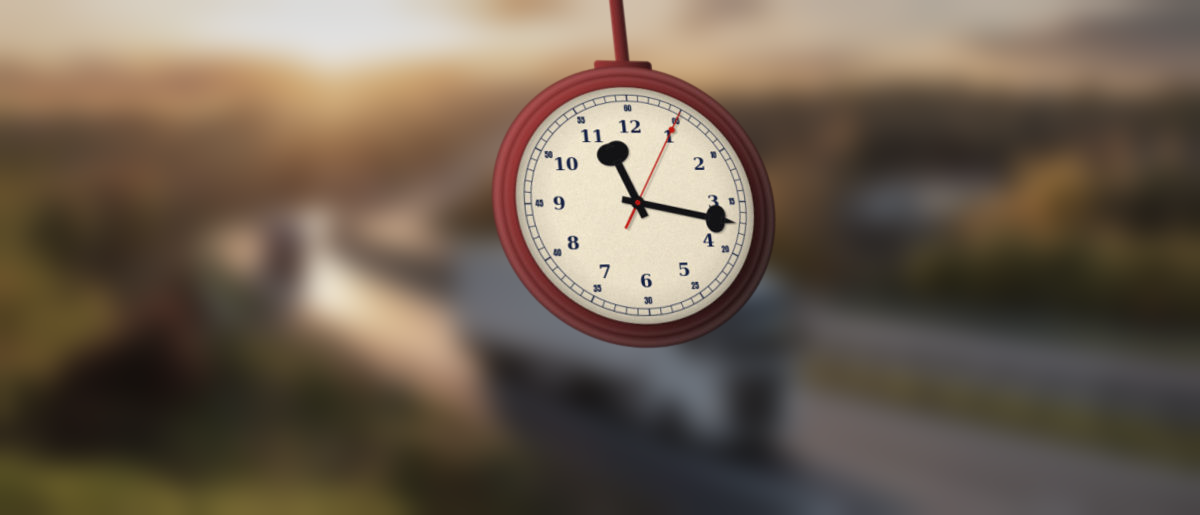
11h17m05s
